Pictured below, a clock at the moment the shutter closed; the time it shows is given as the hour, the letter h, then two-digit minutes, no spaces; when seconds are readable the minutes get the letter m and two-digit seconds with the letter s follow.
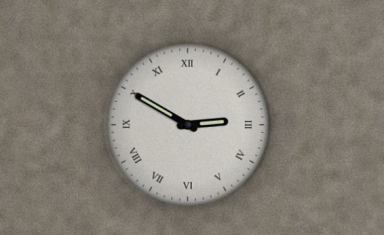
2h50
